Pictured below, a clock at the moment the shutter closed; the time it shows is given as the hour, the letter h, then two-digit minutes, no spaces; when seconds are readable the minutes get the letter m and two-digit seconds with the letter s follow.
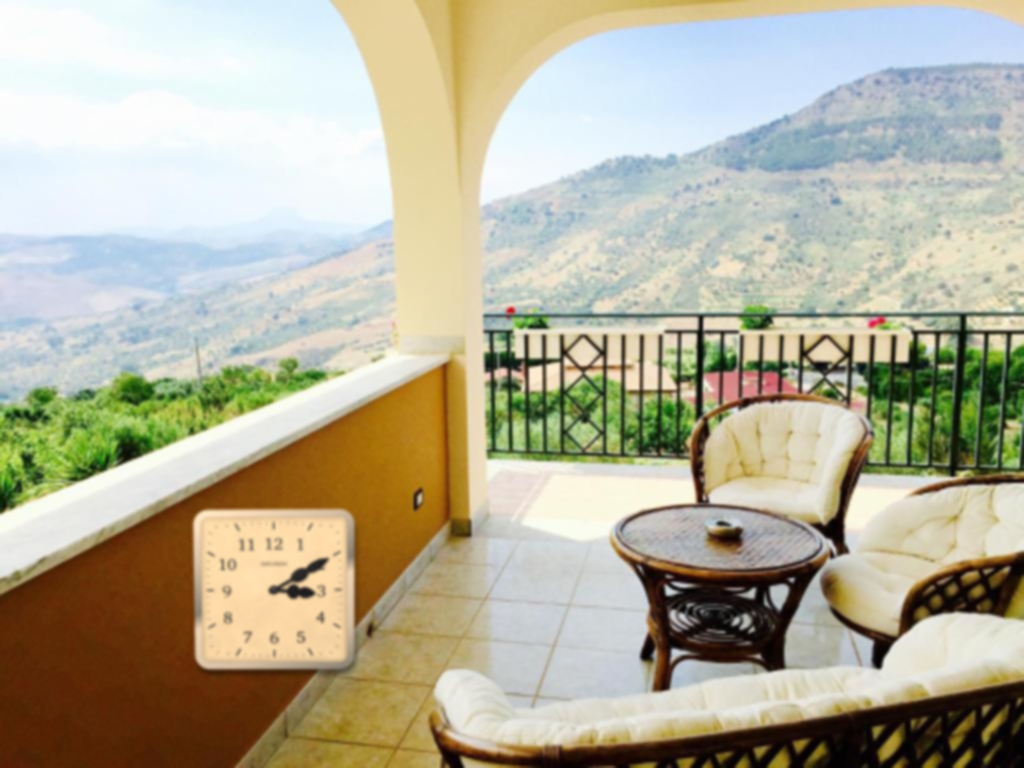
3h10
